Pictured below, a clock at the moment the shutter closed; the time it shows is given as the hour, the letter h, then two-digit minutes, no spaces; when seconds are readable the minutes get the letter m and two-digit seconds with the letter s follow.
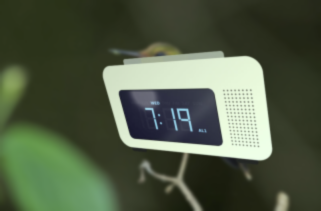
7h19
